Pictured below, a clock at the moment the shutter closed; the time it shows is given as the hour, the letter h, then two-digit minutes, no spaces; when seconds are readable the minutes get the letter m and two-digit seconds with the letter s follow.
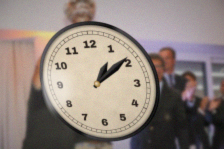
1h09
